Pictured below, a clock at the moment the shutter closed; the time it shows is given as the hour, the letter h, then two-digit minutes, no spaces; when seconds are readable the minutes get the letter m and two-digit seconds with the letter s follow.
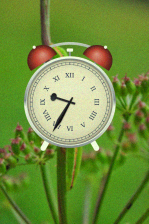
9h35
